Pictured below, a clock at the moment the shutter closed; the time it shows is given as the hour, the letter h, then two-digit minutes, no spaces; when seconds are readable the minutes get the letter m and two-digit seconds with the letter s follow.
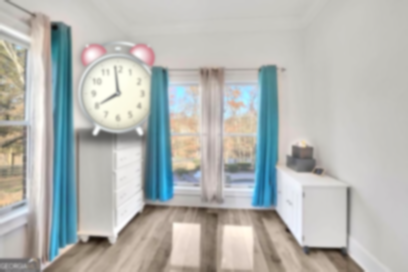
7h59
